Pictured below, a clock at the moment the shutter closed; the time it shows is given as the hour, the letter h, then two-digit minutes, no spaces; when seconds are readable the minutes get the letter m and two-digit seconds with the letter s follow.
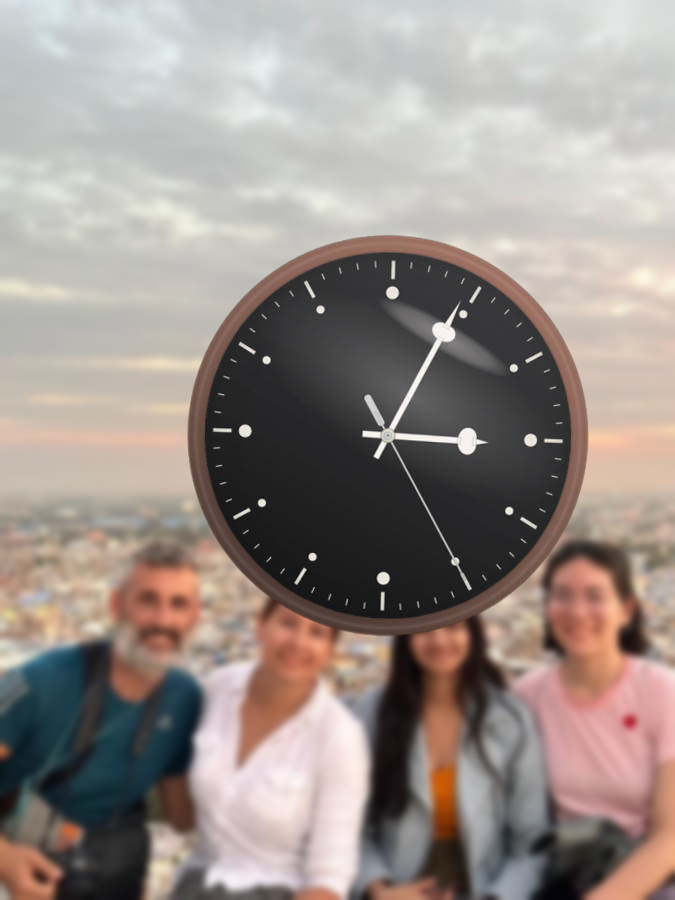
3h04m25s
